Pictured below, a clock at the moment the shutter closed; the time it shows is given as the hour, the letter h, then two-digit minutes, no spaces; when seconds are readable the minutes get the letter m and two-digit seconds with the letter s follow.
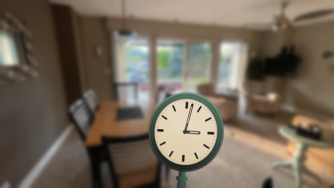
3h02
